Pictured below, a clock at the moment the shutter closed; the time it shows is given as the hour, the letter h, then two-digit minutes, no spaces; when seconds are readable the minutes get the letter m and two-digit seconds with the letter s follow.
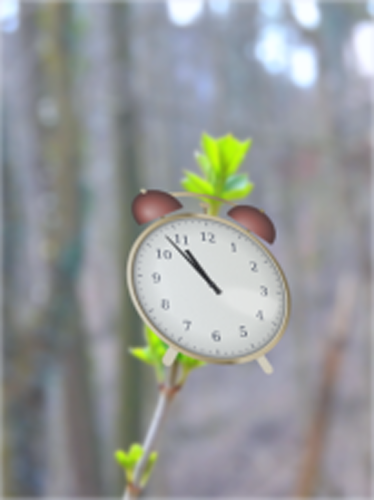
10h53
